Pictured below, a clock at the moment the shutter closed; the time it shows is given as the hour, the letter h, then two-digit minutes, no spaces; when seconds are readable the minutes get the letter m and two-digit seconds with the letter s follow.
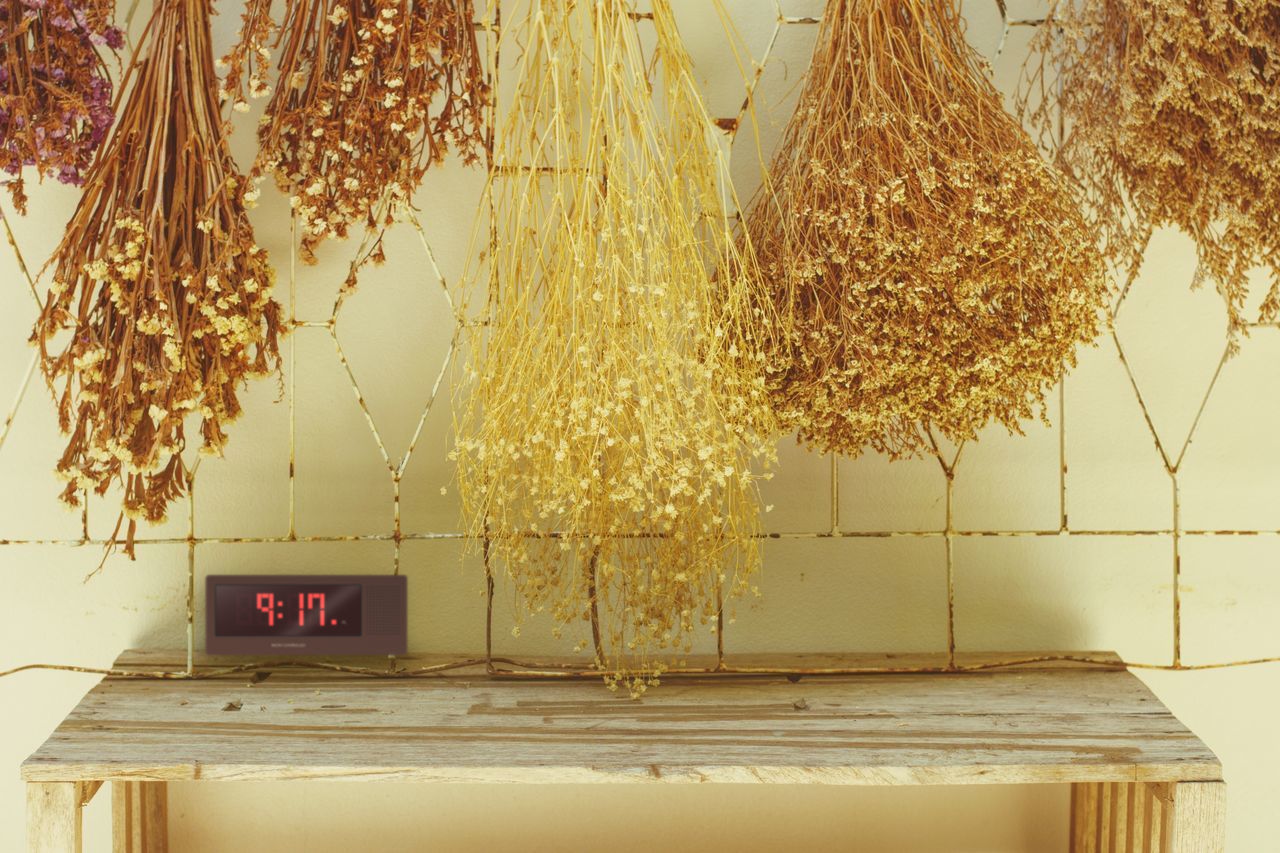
9h17
